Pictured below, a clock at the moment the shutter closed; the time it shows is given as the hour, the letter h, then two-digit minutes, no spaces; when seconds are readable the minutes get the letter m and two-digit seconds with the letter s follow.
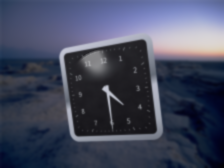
4h30
